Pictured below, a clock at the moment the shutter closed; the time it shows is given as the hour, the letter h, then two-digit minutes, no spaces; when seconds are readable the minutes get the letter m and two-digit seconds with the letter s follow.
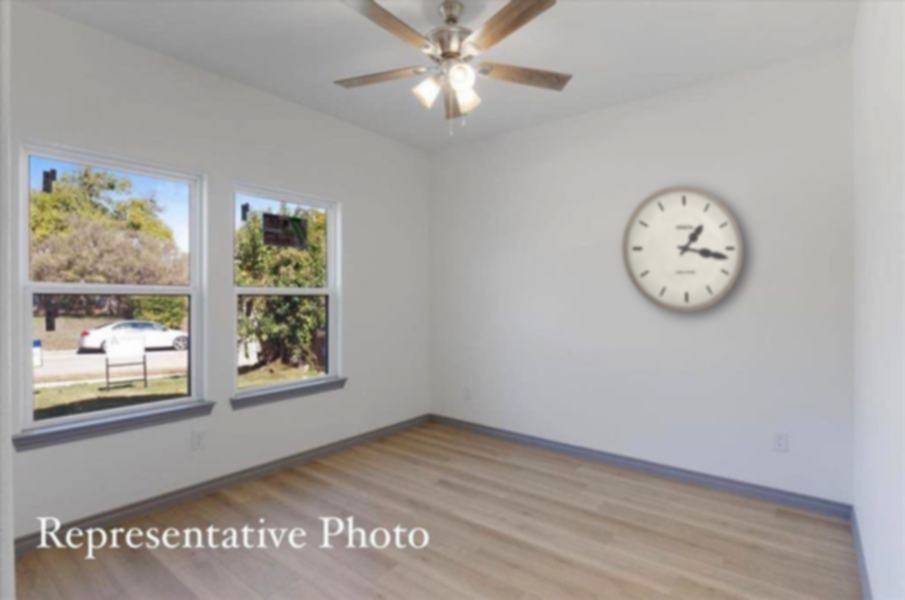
1h17
